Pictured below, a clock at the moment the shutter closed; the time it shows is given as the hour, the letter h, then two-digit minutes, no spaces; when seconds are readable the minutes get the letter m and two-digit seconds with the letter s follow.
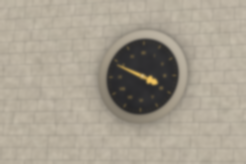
3h49
